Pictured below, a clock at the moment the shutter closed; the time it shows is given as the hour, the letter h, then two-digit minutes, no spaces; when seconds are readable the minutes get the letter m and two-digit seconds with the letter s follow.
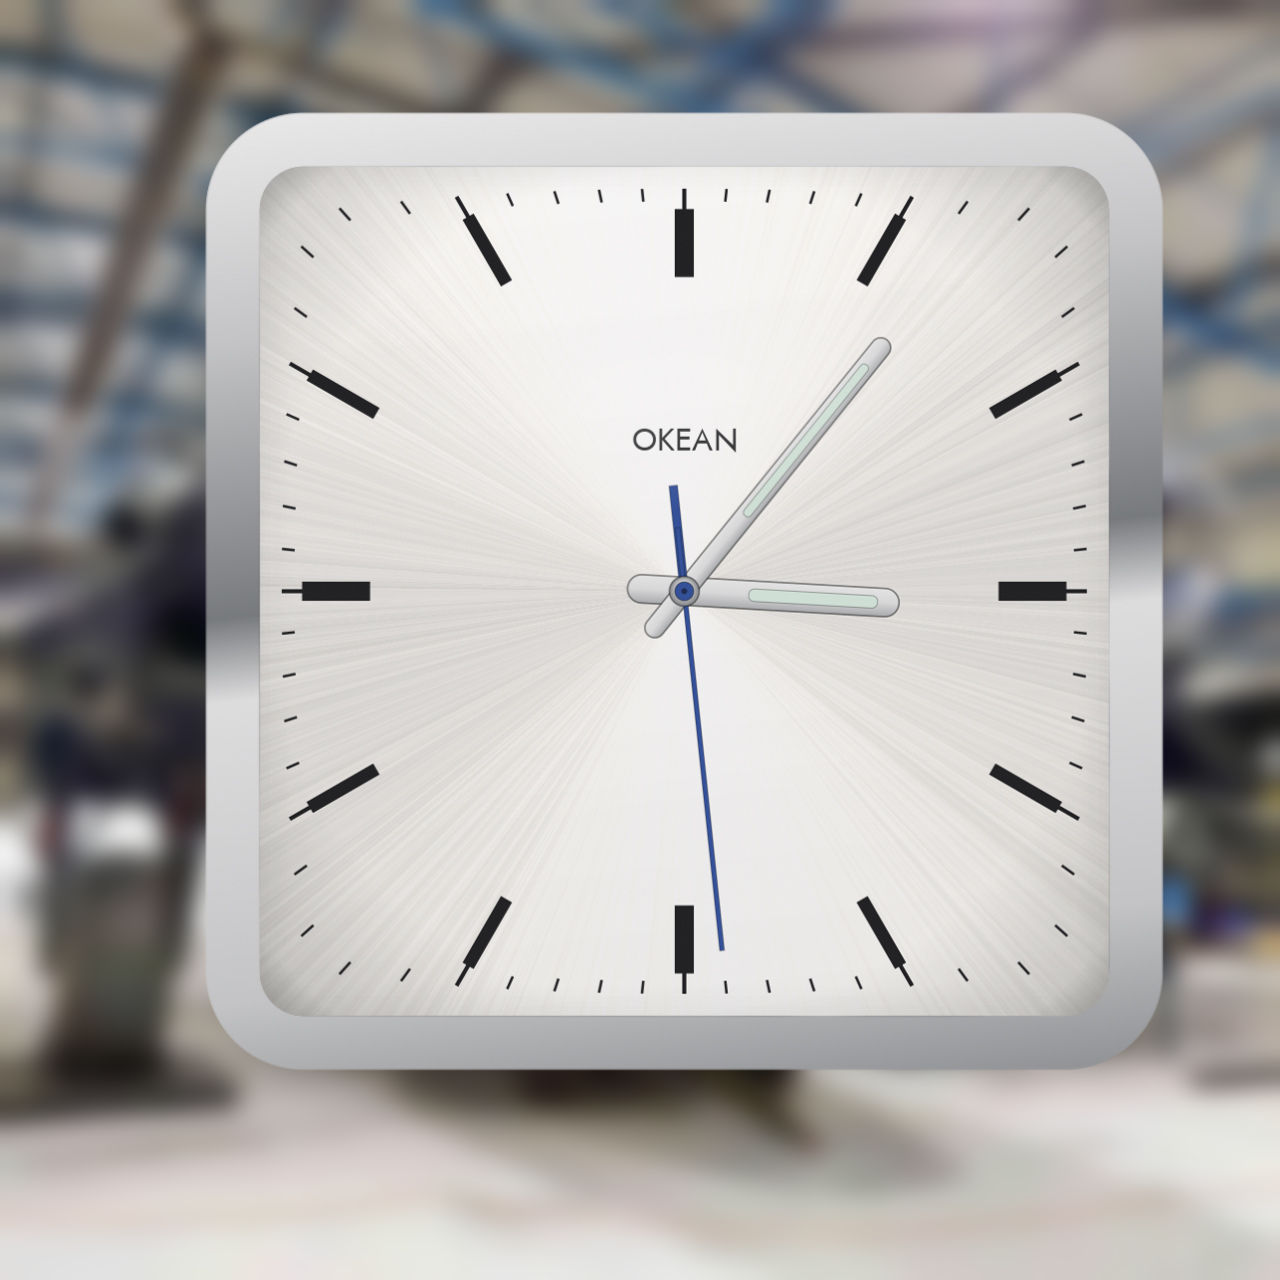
3h06m29s
